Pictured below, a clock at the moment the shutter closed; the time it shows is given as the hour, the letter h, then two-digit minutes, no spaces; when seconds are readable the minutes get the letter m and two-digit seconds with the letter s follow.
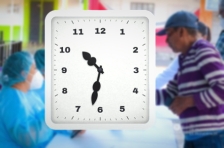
10h32
